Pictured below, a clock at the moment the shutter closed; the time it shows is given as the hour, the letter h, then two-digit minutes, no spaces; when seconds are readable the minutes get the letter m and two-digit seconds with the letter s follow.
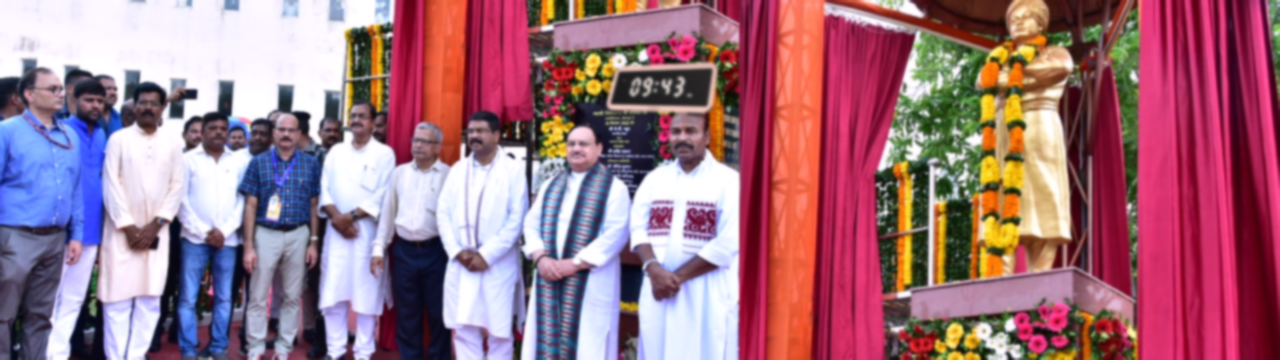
9h43
